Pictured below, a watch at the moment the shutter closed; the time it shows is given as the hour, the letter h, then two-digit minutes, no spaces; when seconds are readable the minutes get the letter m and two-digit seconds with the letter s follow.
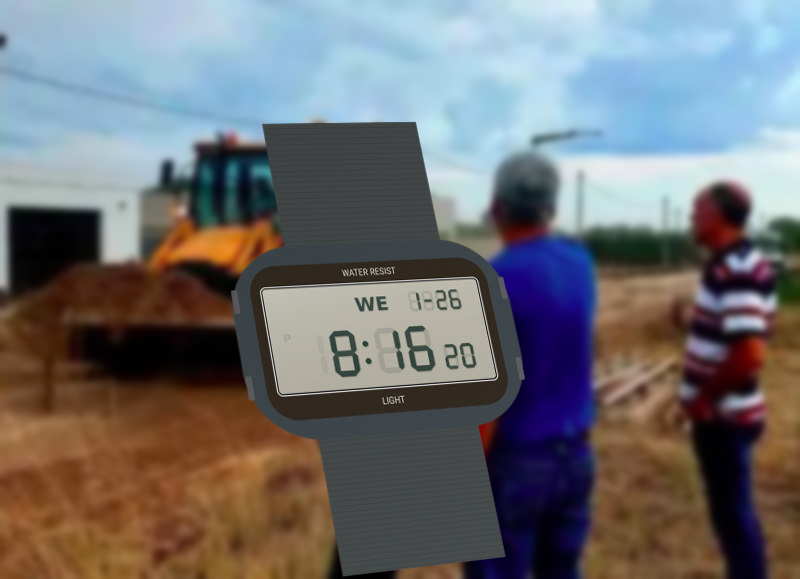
8h16m20s
